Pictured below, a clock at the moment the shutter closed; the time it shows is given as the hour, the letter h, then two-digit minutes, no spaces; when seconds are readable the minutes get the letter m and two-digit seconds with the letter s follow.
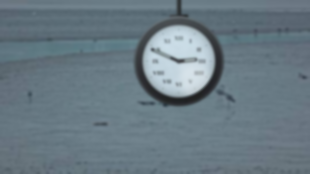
2h49
